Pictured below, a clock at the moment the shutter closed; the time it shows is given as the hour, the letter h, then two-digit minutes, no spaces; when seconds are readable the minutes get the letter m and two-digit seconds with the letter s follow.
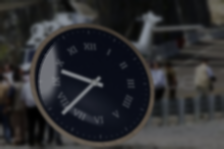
9h38
